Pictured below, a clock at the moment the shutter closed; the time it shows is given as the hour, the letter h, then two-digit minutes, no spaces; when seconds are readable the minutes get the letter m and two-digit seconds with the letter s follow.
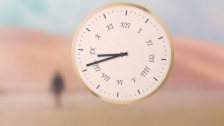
8h41
